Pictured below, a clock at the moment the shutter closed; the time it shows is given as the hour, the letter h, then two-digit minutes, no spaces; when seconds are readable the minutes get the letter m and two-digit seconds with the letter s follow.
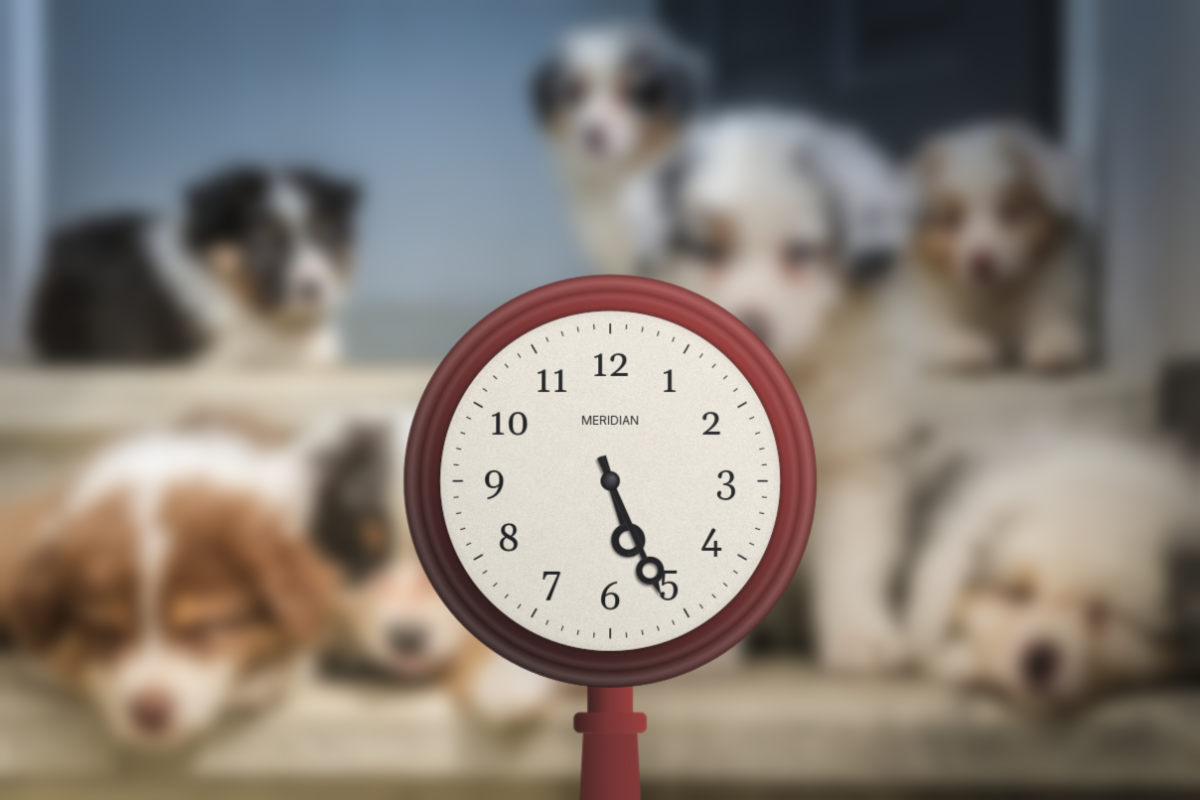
5h26
